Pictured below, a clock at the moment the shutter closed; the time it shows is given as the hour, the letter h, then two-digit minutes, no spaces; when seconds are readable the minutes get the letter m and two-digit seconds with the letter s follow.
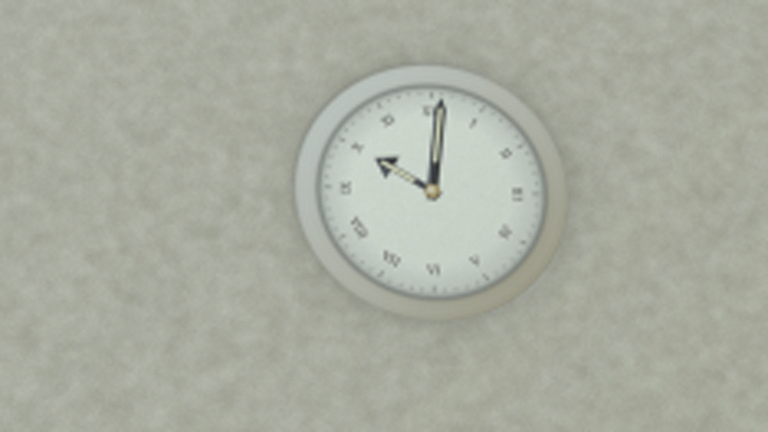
10h01
